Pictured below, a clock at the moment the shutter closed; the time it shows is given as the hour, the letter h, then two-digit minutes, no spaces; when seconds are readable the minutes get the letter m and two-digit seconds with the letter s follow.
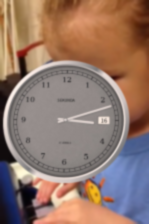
3h12
